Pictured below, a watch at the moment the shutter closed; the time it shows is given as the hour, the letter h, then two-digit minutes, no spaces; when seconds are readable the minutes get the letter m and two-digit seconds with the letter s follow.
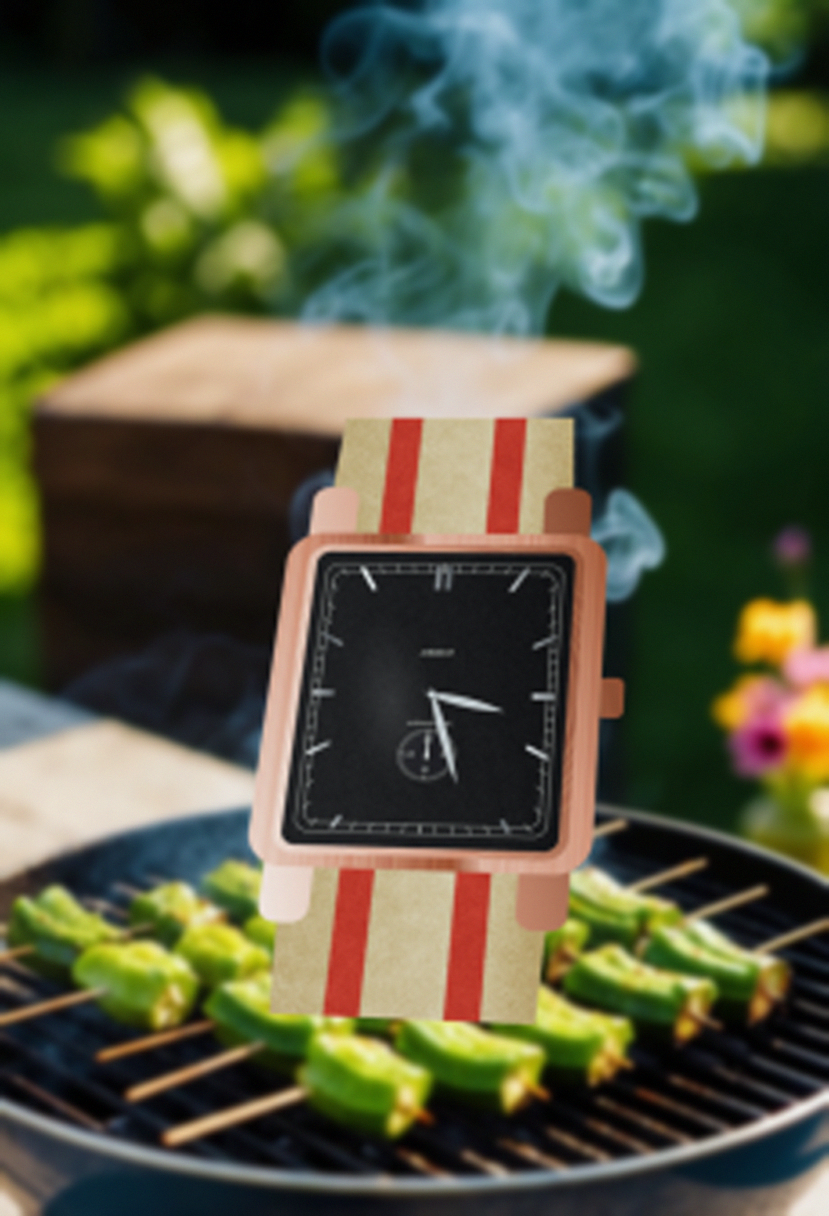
3h27
